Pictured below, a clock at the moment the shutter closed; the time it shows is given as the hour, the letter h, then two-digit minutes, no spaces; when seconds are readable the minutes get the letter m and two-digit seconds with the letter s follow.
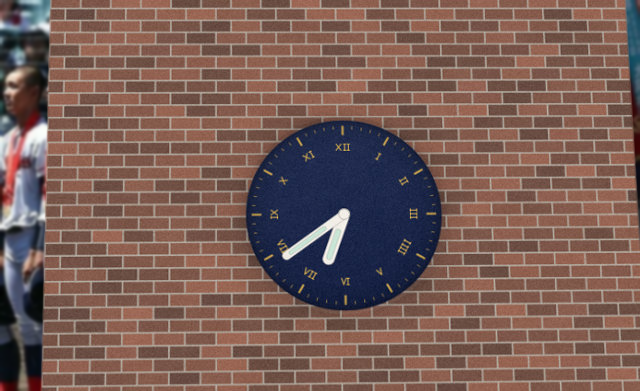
6h39
